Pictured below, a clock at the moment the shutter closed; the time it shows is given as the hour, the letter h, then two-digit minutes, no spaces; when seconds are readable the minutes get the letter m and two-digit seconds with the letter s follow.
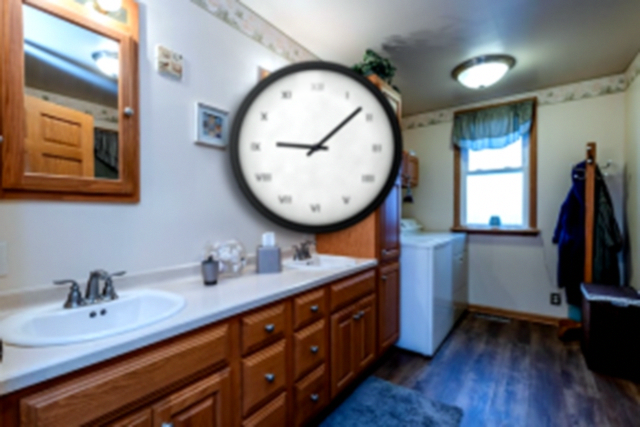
9h08
